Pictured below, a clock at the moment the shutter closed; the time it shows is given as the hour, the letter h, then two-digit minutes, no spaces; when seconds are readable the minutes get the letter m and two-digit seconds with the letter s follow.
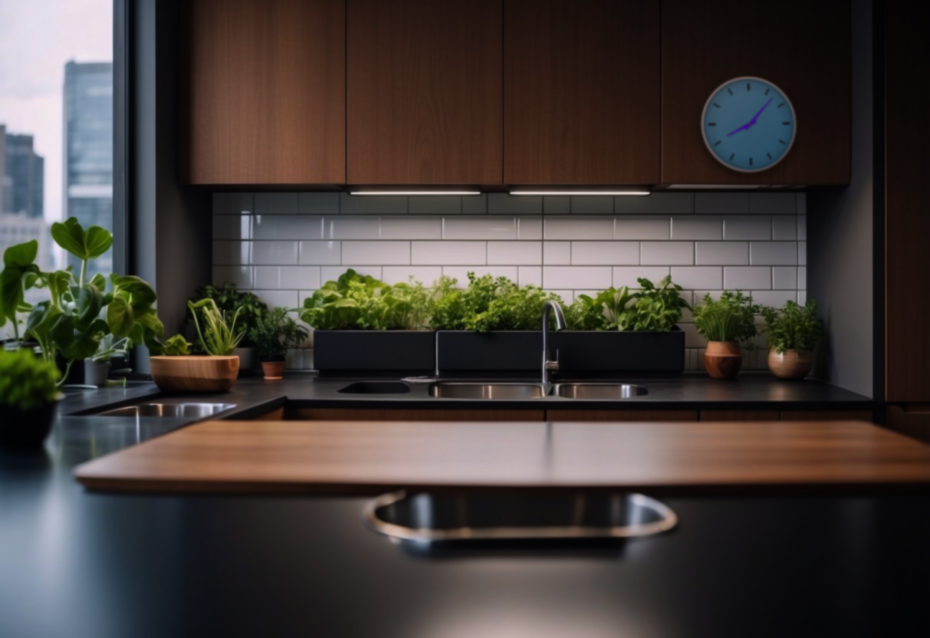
8h07
